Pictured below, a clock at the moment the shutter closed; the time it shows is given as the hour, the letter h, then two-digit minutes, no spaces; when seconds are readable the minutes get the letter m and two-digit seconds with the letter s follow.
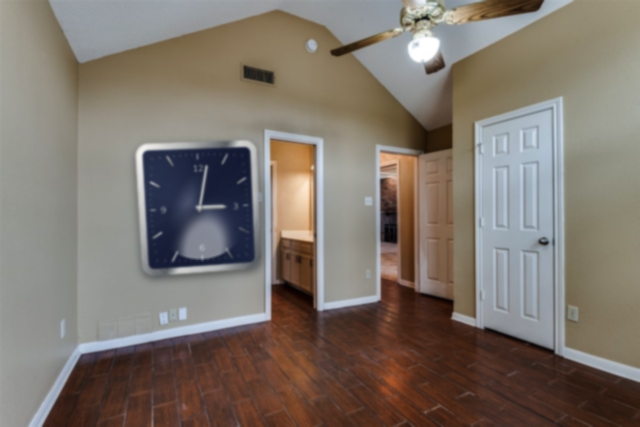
3h02
